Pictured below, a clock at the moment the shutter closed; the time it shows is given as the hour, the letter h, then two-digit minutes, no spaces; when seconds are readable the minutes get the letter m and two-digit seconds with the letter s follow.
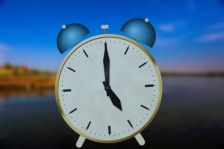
5h00
